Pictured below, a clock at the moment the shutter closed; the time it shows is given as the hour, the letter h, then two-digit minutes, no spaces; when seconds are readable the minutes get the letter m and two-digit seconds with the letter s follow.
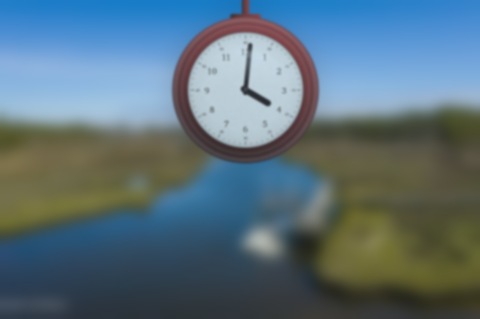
4h01
